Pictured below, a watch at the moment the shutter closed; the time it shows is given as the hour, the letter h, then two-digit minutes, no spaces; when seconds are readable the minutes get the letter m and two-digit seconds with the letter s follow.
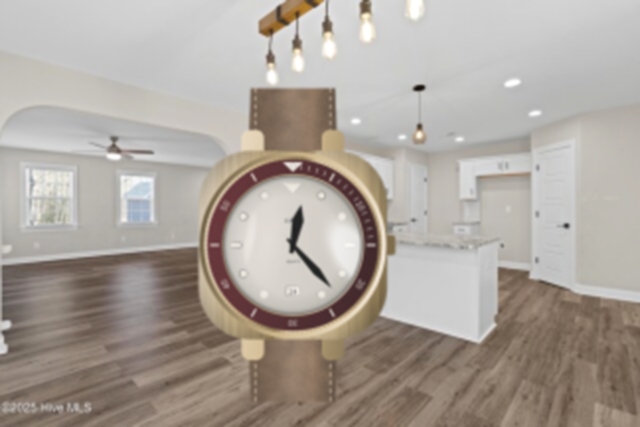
12h23
